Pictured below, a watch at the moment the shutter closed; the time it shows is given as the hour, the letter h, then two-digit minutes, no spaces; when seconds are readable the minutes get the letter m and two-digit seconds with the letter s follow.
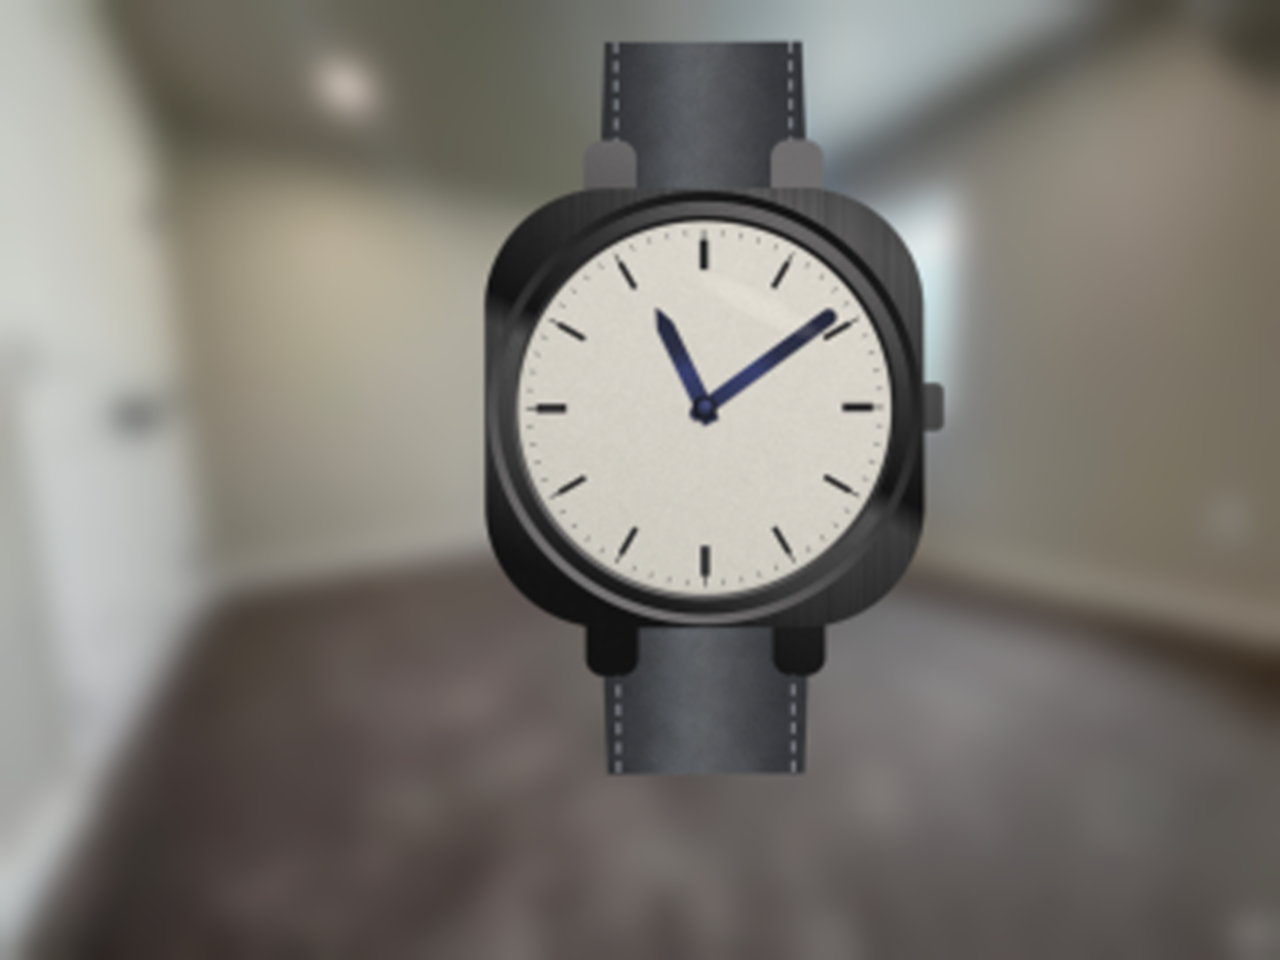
11h09
